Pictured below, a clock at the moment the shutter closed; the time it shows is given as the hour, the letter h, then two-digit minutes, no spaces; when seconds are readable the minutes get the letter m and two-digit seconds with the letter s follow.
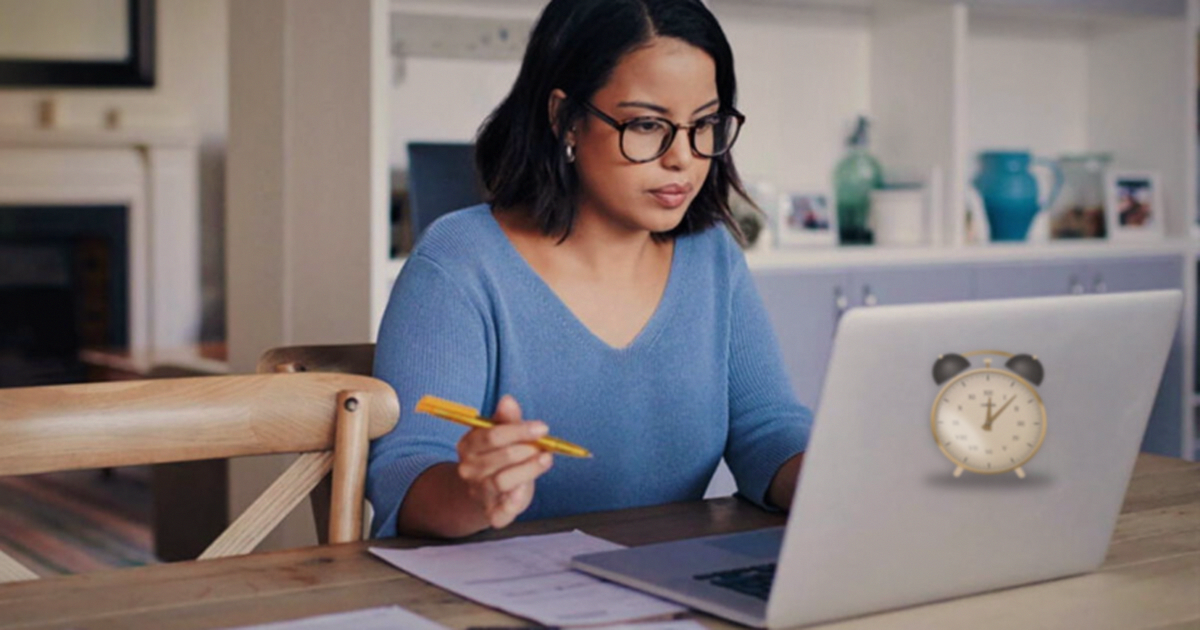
12h07
